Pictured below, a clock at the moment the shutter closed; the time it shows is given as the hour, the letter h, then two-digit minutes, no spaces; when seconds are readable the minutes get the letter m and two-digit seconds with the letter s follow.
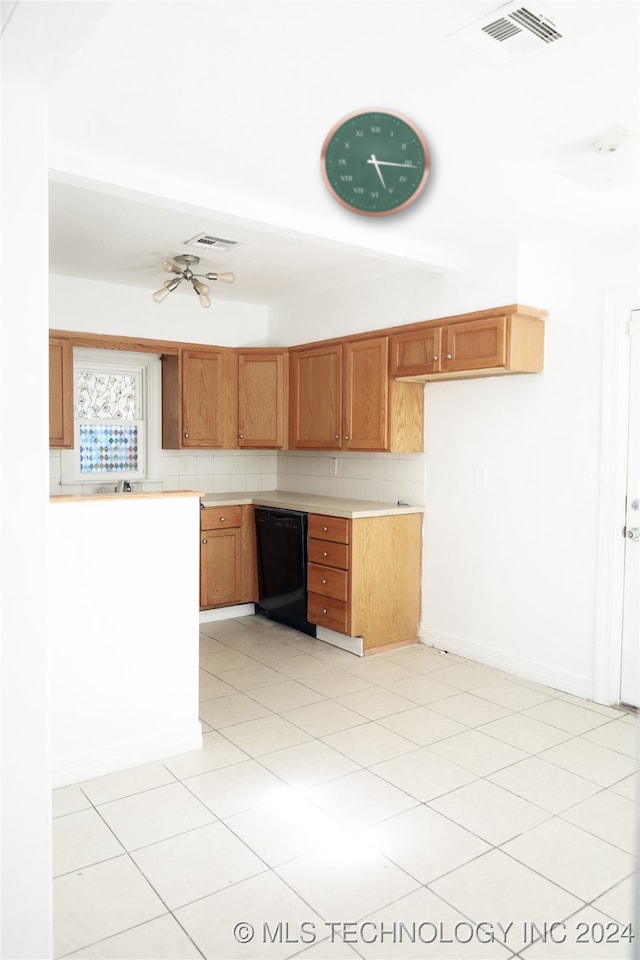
5h16
